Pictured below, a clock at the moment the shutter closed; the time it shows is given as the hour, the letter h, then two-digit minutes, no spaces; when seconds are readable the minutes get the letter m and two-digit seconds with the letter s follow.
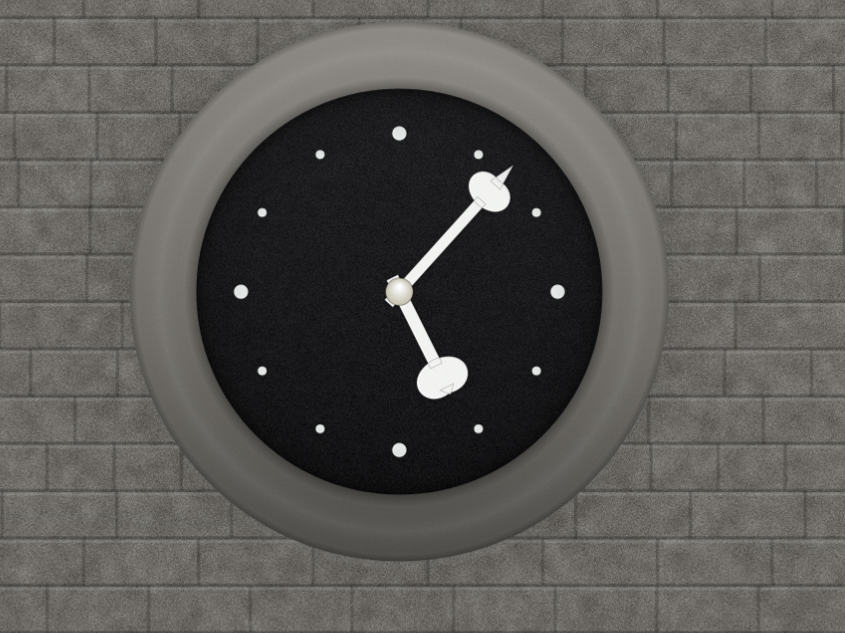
5h07
